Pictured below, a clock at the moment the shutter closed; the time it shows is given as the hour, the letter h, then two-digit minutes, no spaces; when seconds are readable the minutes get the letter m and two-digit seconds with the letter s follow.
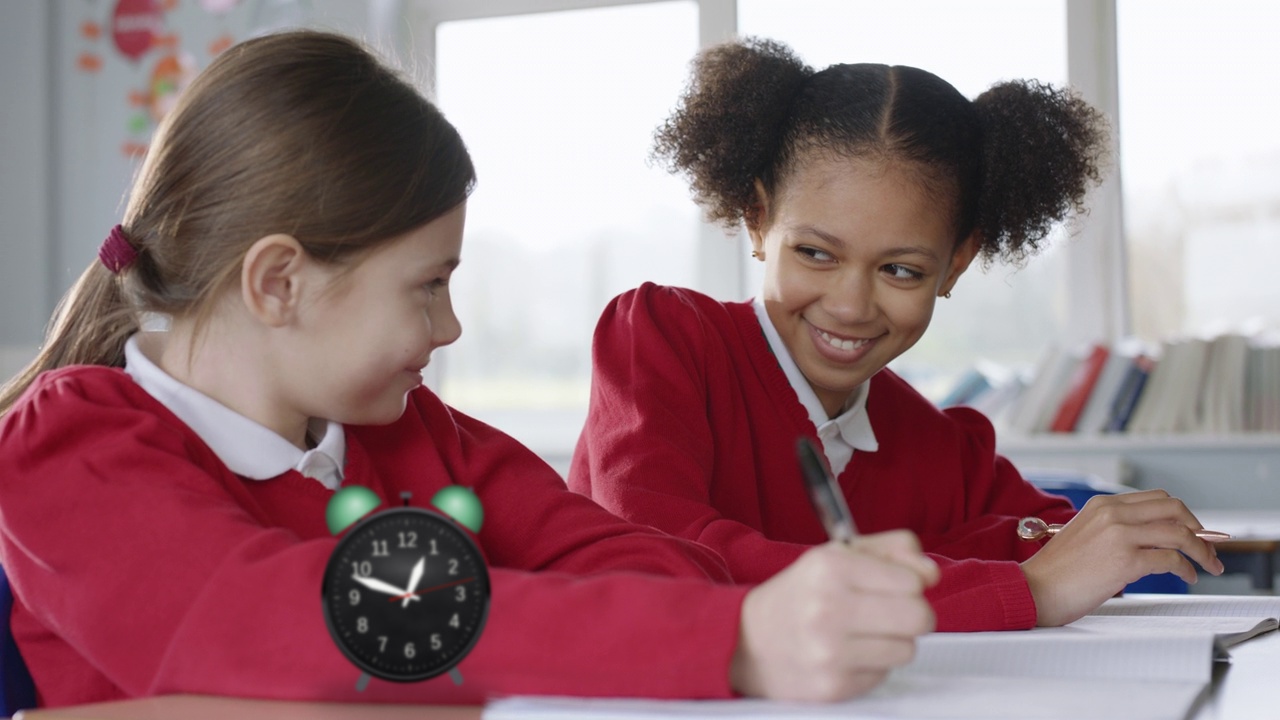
12h48m13s
